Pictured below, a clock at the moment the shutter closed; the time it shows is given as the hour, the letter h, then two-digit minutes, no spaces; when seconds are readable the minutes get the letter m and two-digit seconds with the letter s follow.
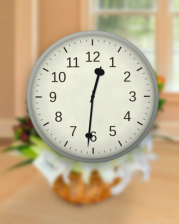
12h31
